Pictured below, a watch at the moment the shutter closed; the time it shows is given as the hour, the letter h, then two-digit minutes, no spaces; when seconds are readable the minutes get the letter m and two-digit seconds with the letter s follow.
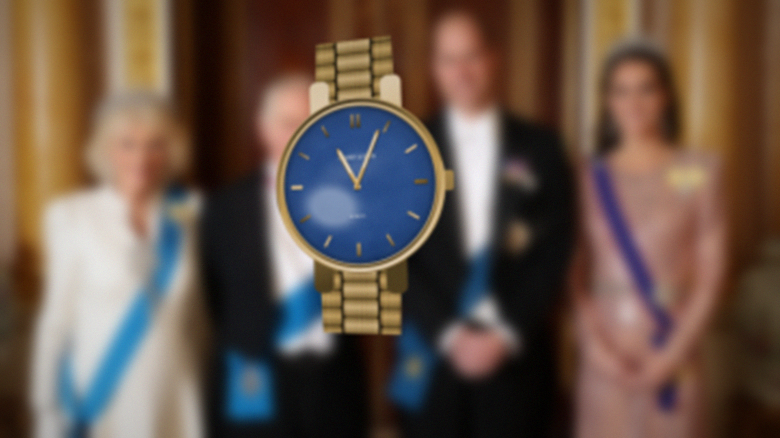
11h04
